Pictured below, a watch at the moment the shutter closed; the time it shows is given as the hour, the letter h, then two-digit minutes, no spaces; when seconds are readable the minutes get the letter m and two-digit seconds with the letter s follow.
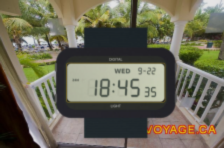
18h45m35s
